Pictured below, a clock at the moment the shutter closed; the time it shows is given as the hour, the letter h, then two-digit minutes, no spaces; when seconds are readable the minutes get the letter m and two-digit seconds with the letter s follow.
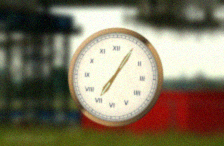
7h05
